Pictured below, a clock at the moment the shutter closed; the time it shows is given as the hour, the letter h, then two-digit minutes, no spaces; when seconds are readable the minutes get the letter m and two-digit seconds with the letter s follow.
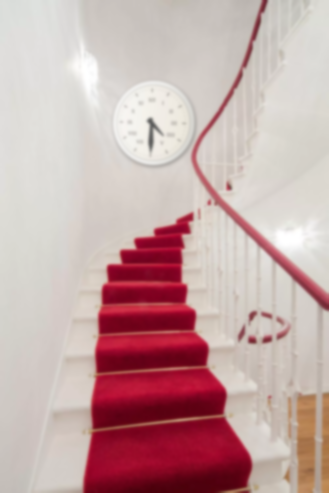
4h30
